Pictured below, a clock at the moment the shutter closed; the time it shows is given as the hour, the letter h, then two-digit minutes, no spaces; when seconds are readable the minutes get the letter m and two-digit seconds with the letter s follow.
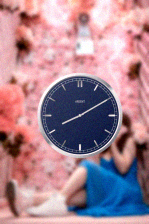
8h10
